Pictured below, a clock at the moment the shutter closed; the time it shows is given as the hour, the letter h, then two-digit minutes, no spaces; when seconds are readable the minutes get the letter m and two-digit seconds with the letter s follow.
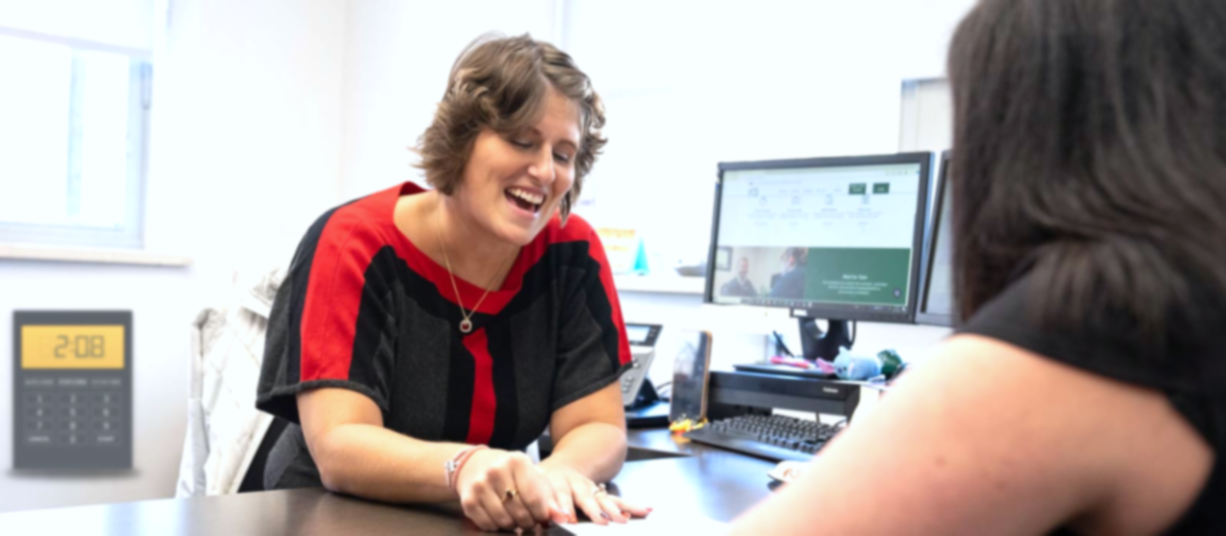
2h08
